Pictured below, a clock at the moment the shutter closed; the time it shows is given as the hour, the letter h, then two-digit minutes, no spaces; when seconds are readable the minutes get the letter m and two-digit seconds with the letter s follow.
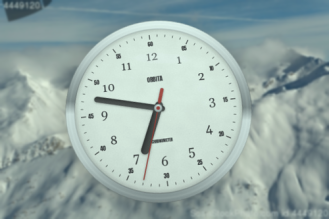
6h47m33s
